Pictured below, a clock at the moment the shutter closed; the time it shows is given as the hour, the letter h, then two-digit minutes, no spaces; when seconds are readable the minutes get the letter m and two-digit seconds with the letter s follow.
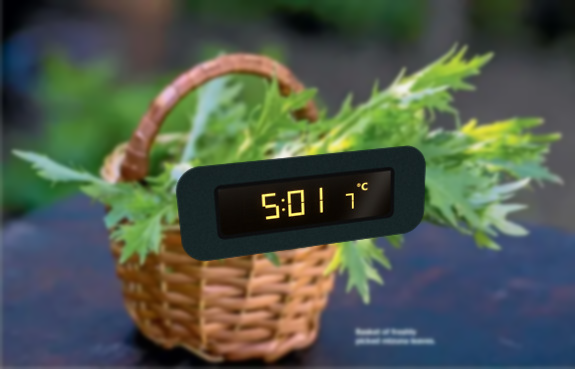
5h01
